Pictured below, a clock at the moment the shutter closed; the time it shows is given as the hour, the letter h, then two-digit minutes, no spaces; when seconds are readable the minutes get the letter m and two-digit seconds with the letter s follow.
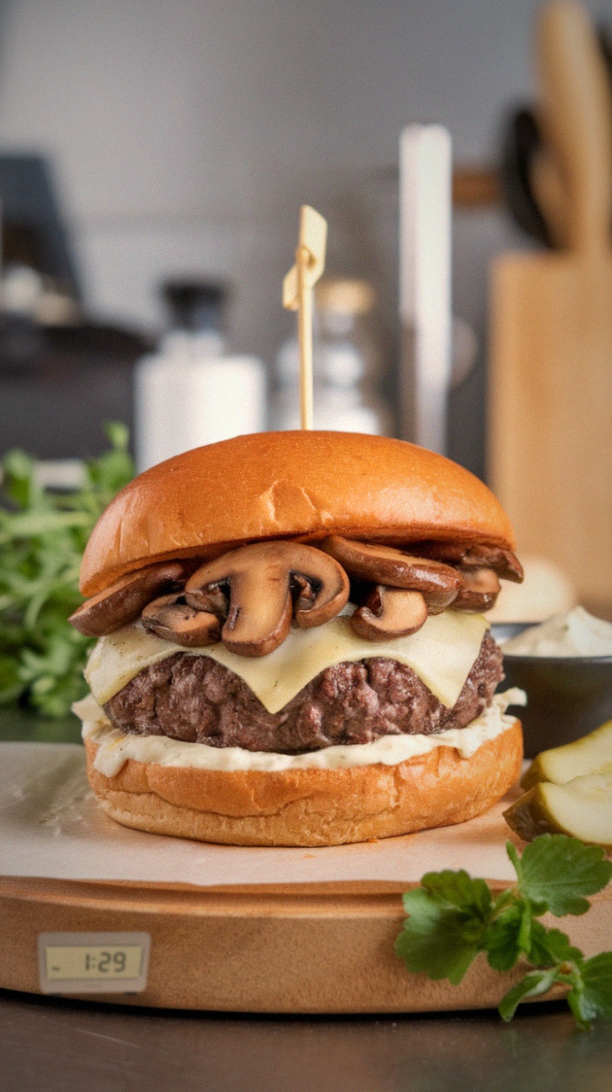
1h29
